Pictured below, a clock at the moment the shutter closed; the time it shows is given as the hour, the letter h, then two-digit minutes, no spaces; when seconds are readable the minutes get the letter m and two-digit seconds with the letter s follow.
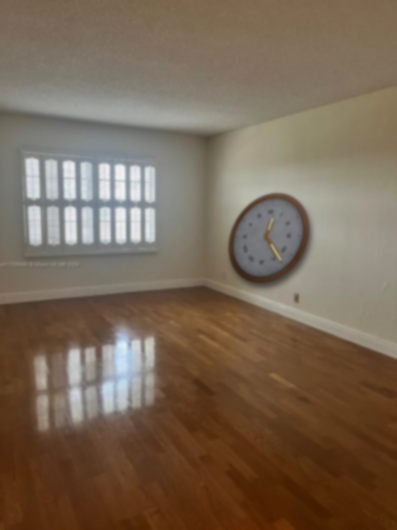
12h23
